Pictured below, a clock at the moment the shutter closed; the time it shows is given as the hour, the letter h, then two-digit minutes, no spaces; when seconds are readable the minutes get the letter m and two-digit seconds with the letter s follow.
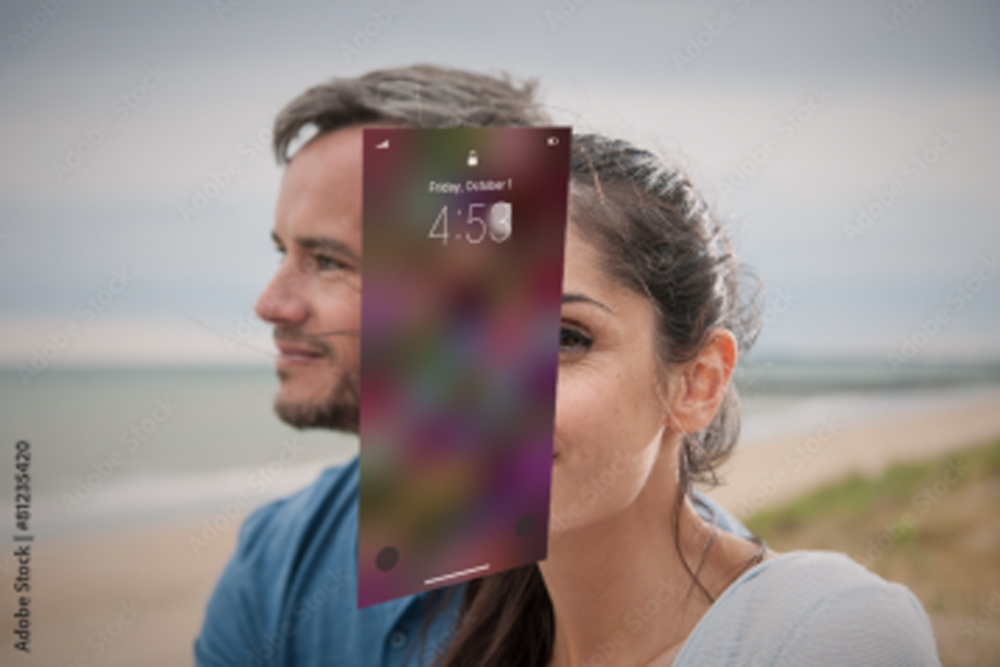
4h53
